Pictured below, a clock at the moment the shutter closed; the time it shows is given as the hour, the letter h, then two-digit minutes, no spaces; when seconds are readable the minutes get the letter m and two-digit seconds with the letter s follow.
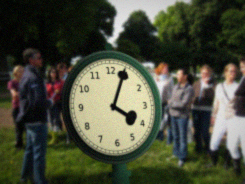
4h04
